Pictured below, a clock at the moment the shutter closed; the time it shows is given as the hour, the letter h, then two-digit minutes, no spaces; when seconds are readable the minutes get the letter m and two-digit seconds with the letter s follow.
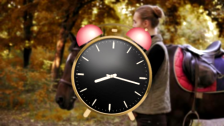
8h17
